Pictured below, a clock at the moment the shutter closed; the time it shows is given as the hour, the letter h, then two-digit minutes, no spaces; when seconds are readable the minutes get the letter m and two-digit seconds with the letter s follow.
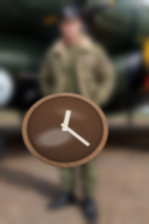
12h22
